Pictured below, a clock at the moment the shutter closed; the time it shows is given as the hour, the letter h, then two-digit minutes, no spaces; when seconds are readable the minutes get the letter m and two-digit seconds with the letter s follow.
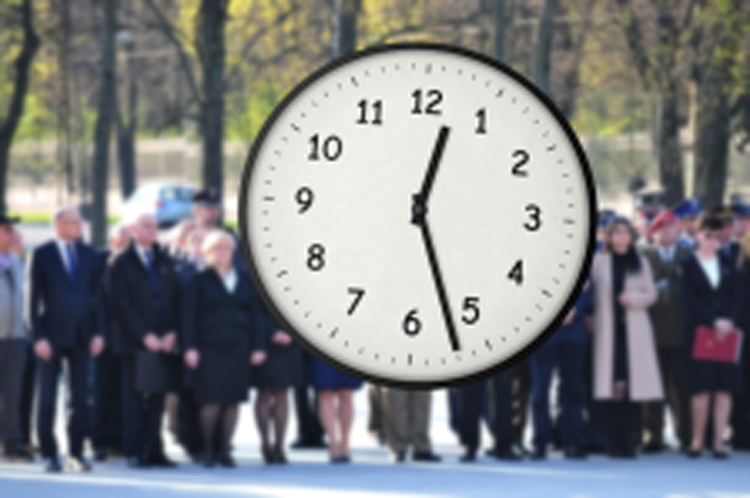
12h27
